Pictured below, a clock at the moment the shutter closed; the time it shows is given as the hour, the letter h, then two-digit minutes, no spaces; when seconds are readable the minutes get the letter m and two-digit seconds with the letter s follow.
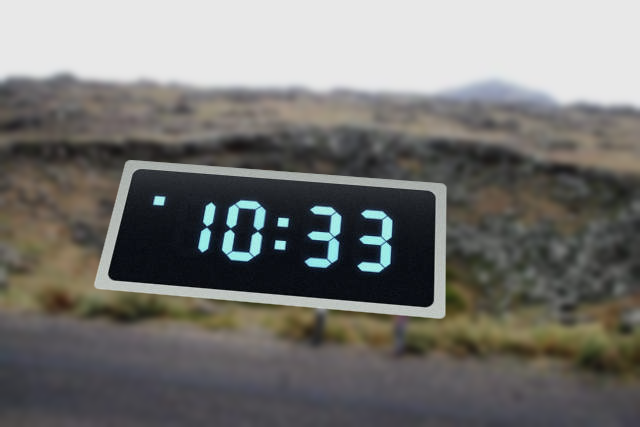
10h33
